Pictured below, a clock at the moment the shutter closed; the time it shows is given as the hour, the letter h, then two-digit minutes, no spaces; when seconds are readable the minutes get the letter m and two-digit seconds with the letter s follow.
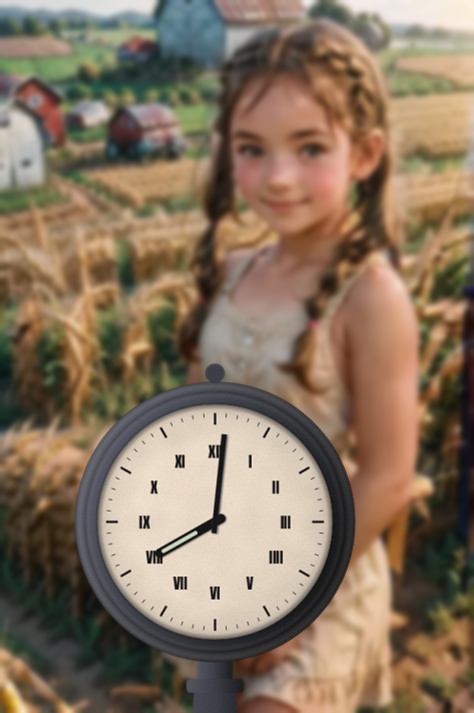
8h01
